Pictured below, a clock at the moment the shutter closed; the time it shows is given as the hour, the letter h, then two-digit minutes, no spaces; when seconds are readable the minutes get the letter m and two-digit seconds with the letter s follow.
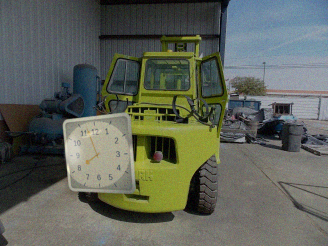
7h57
